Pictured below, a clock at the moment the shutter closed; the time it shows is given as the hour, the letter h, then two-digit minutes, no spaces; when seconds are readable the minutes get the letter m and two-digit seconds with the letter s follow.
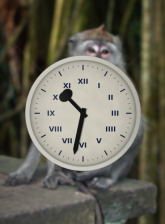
10h32
